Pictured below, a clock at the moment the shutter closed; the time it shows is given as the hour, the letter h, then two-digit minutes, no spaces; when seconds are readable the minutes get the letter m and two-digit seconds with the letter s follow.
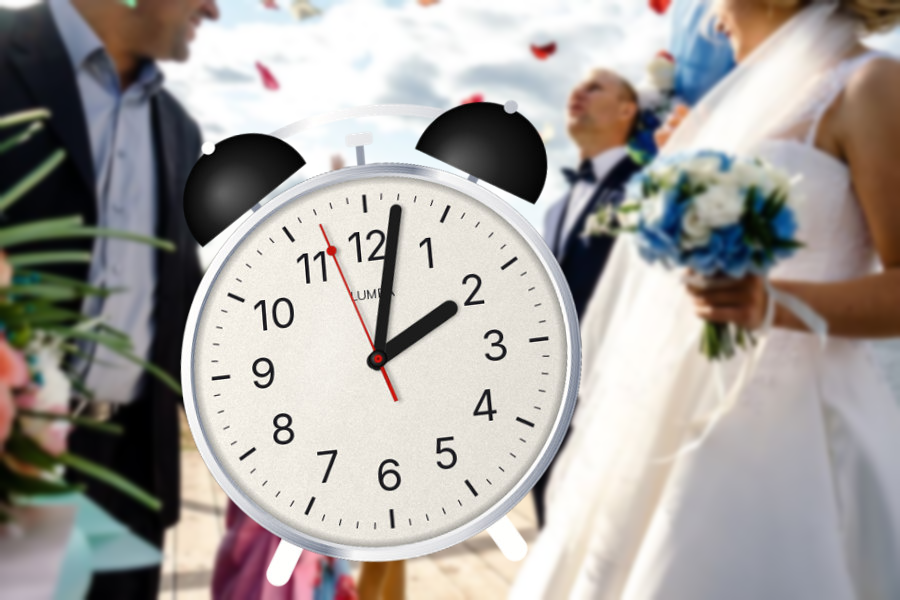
2h01m57s
